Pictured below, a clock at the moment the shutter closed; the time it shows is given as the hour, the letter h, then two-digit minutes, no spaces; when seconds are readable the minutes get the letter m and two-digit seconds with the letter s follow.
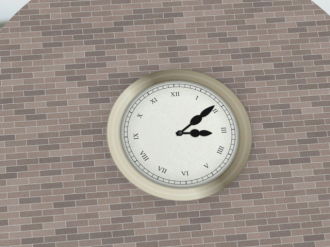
3h09
